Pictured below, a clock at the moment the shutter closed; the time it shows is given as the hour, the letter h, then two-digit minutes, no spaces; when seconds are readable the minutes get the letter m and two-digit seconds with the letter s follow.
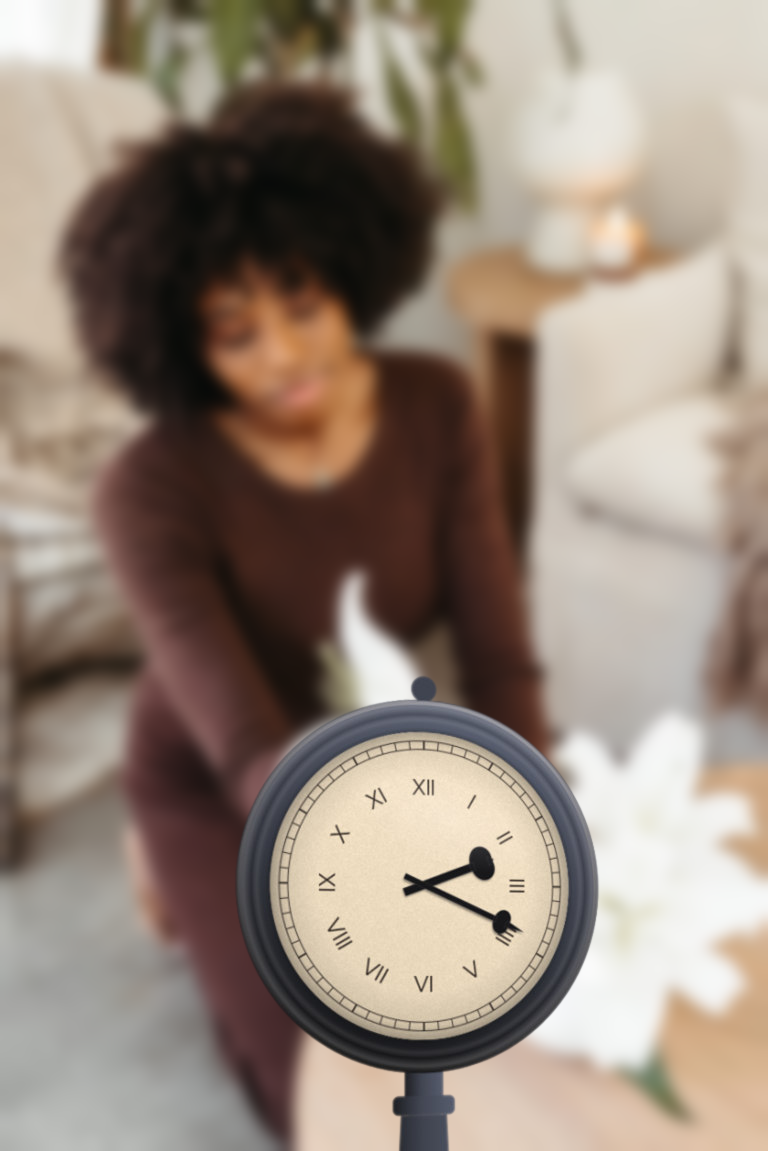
2h19
